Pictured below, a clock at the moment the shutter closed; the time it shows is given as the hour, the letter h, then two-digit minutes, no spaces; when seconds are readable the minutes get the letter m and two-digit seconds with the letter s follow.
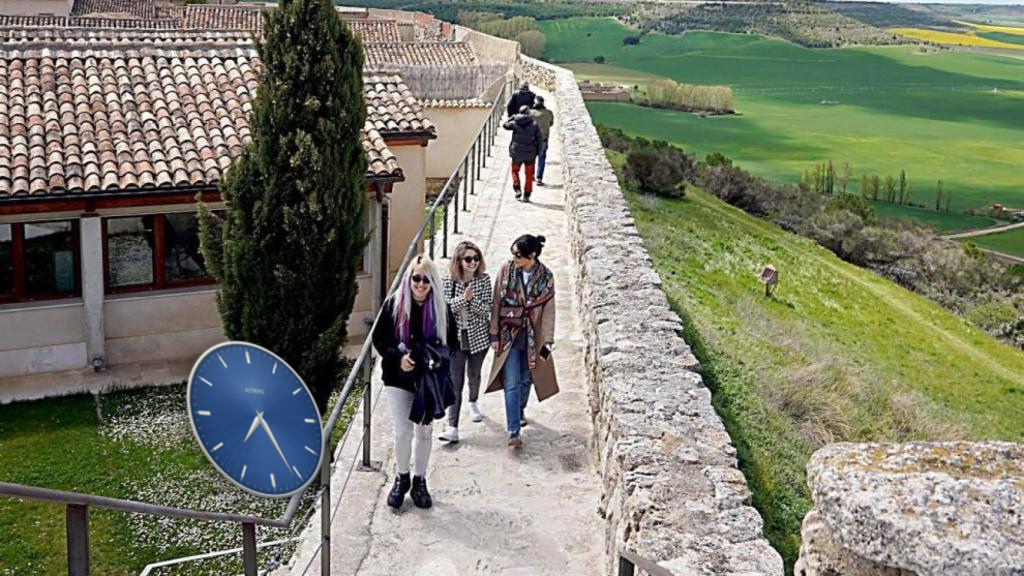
7h26
